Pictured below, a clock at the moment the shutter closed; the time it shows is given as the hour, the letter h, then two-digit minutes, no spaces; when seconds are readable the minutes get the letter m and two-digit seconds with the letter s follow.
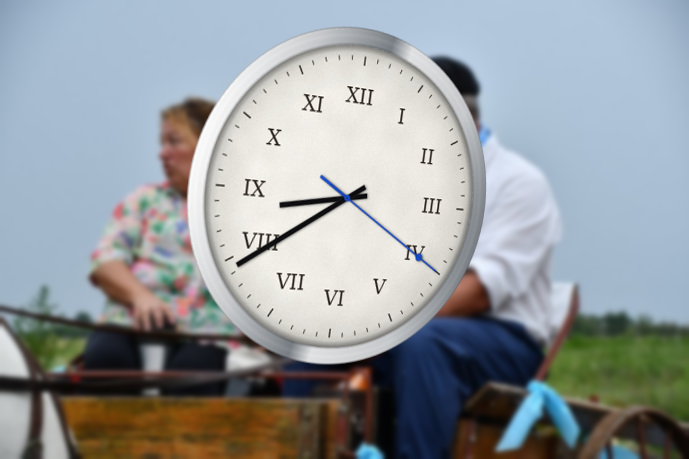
8h39m20s
